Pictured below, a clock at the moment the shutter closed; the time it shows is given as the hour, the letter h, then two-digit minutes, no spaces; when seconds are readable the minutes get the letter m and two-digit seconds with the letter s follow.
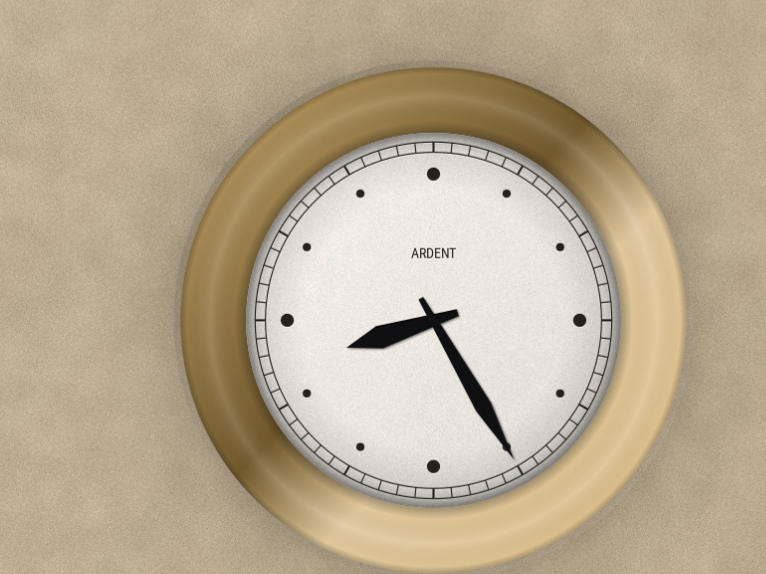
8h25
